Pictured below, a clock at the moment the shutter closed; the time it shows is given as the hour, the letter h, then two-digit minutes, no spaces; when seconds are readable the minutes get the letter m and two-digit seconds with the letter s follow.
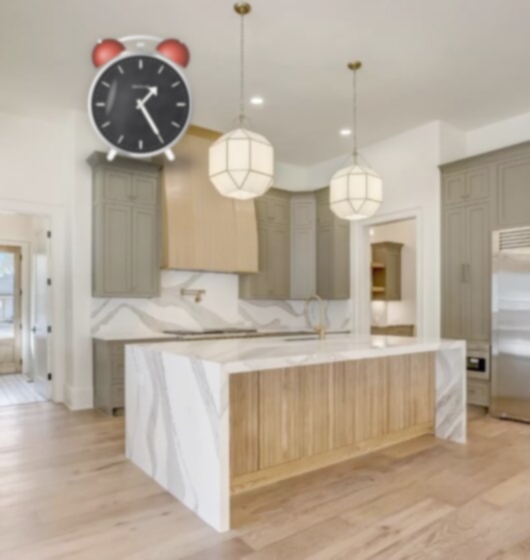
1h25
